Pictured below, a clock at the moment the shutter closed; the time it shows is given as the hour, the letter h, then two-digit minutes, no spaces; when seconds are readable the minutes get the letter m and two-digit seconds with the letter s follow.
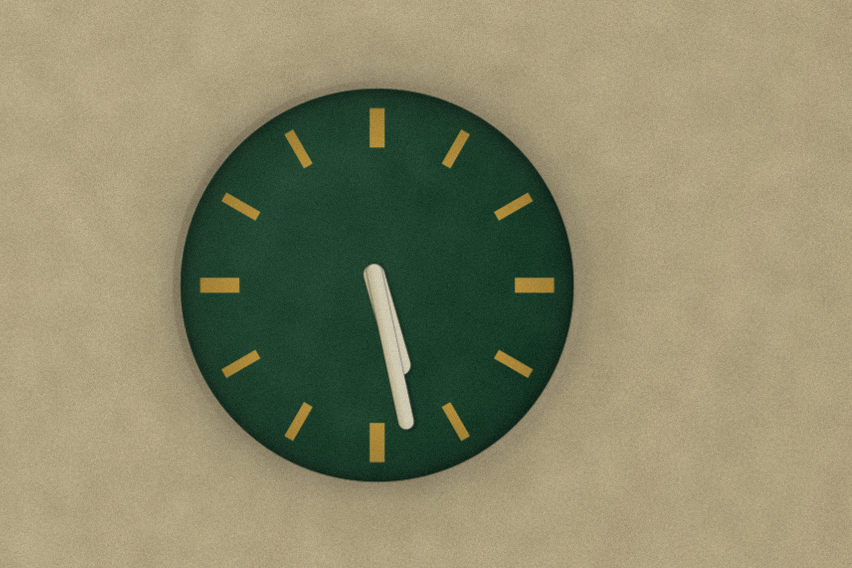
5h28
